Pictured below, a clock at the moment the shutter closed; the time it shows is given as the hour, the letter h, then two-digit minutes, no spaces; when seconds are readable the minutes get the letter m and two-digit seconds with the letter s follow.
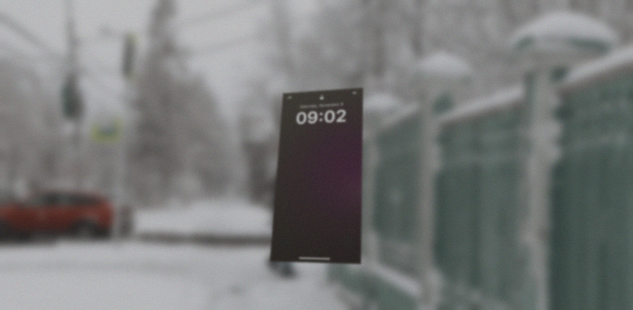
9h02
